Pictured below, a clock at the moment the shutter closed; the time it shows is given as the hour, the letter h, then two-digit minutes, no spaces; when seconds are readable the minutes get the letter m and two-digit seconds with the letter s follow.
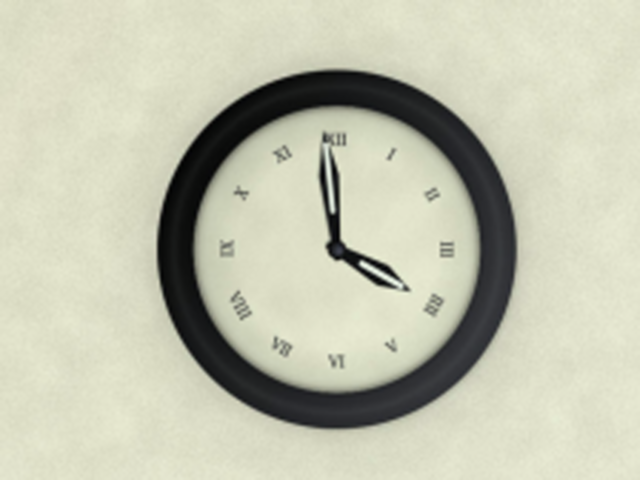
3h59
